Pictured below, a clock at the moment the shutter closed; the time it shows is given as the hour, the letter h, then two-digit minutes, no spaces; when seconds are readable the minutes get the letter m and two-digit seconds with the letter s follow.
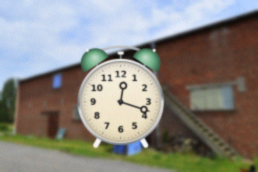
12h18
